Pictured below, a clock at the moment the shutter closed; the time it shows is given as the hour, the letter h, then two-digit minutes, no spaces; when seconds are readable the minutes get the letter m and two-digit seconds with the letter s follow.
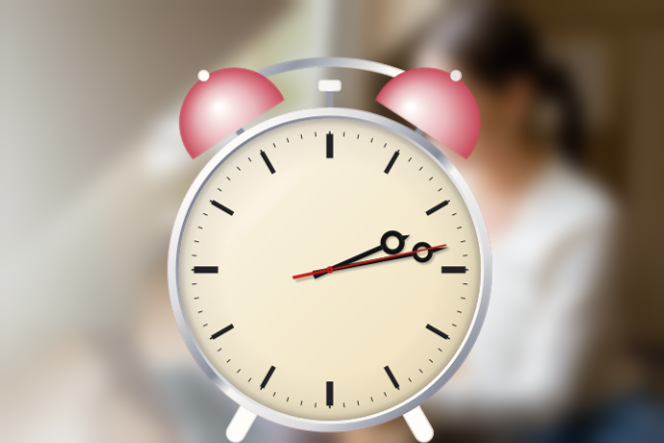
2h13m13s
